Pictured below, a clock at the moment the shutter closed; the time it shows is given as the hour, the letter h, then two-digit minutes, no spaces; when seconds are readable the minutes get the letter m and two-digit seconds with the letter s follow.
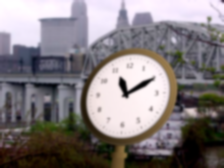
11h10
